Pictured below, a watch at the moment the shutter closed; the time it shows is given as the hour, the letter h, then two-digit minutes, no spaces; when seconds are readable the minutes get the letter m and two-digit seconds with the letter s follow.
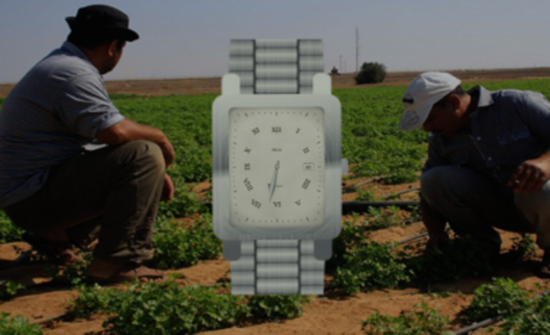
6h32
